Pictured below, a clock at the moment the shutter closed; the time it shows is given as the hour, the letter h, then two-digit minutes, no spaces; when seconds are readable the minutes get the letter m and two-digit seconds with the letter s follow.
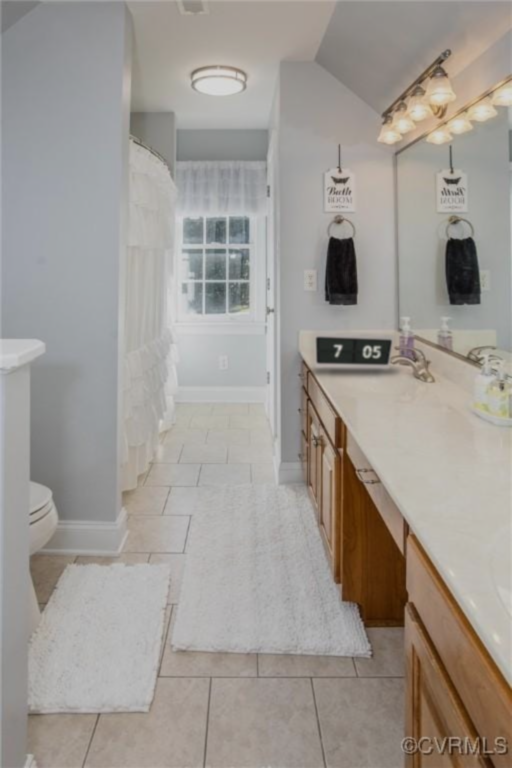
7h05
